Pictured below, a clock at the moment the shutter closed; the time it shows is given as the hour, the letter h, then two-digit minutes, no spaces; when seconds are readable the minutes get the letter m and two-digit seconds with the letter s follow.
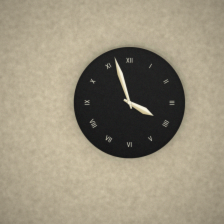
3h57
